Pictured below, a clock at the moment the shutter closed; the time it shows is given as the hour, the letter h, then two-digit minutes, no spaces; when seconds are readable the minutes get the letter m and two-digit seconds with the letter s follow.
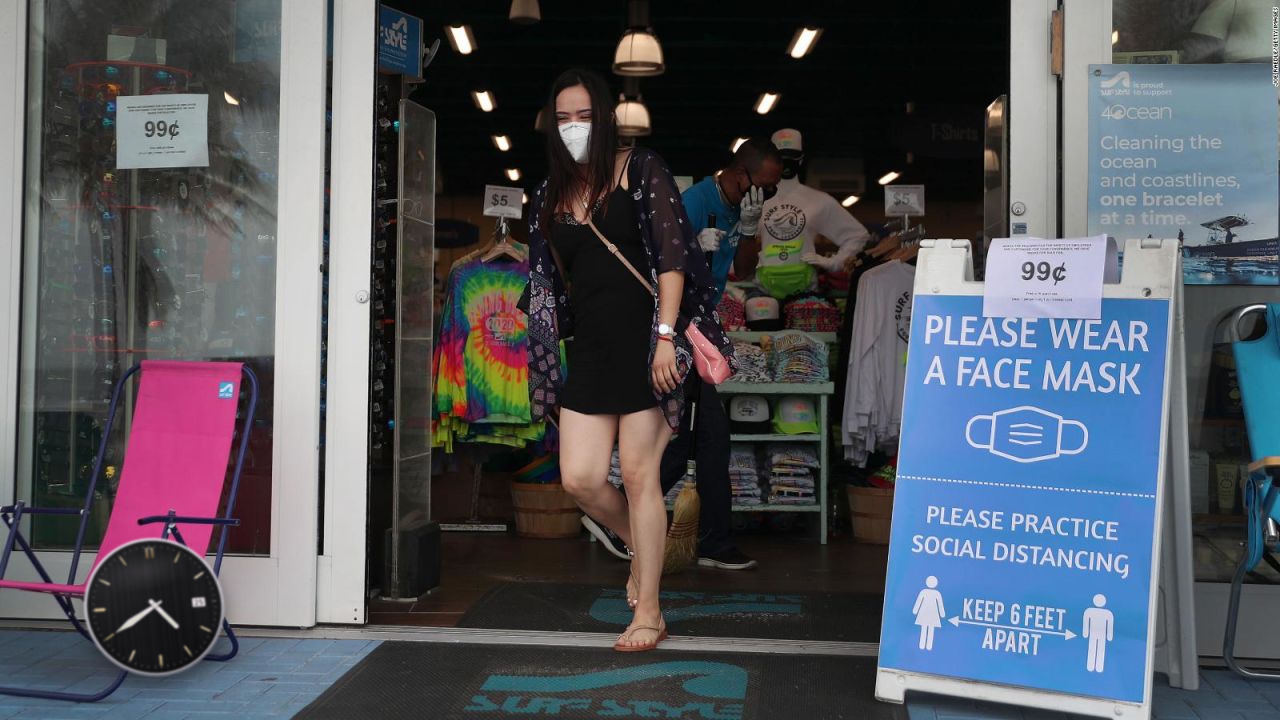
4h40
